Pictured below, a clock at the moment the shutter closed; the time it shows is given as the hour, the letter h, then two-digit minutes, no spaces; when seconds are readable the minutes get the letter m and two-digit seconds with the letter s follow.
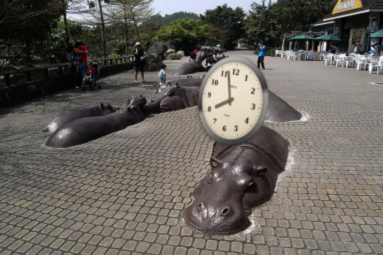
7h57
